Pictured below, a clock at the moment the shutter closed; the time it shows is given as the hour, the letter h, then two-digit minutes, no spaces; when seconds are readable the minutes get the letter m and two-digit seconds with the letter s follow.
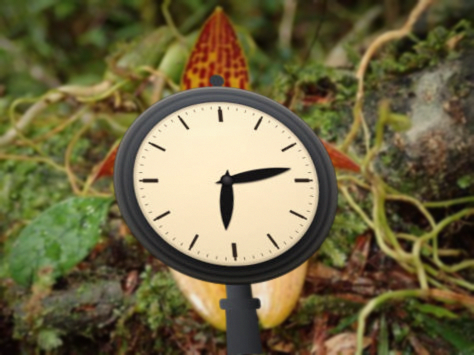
6h13
